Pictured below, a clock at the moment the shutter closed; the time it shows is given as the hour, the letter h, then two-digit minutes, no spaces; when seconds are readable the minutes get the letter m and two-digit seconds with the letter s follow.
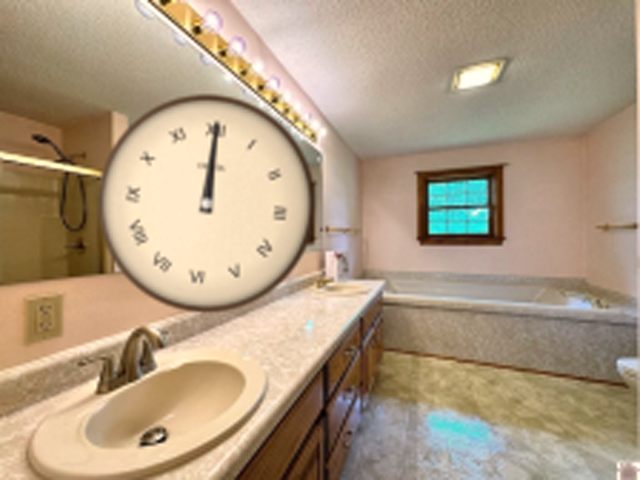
12h00
